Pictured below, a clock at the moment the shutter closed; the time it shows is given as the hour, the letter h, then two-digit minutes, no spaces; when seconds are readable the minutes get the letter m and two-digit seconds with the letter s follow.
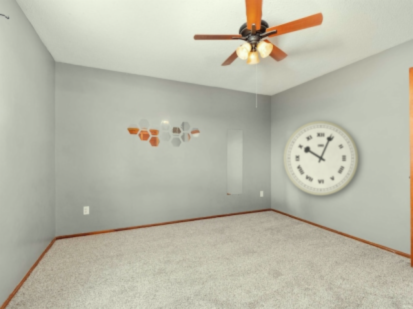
10h04
